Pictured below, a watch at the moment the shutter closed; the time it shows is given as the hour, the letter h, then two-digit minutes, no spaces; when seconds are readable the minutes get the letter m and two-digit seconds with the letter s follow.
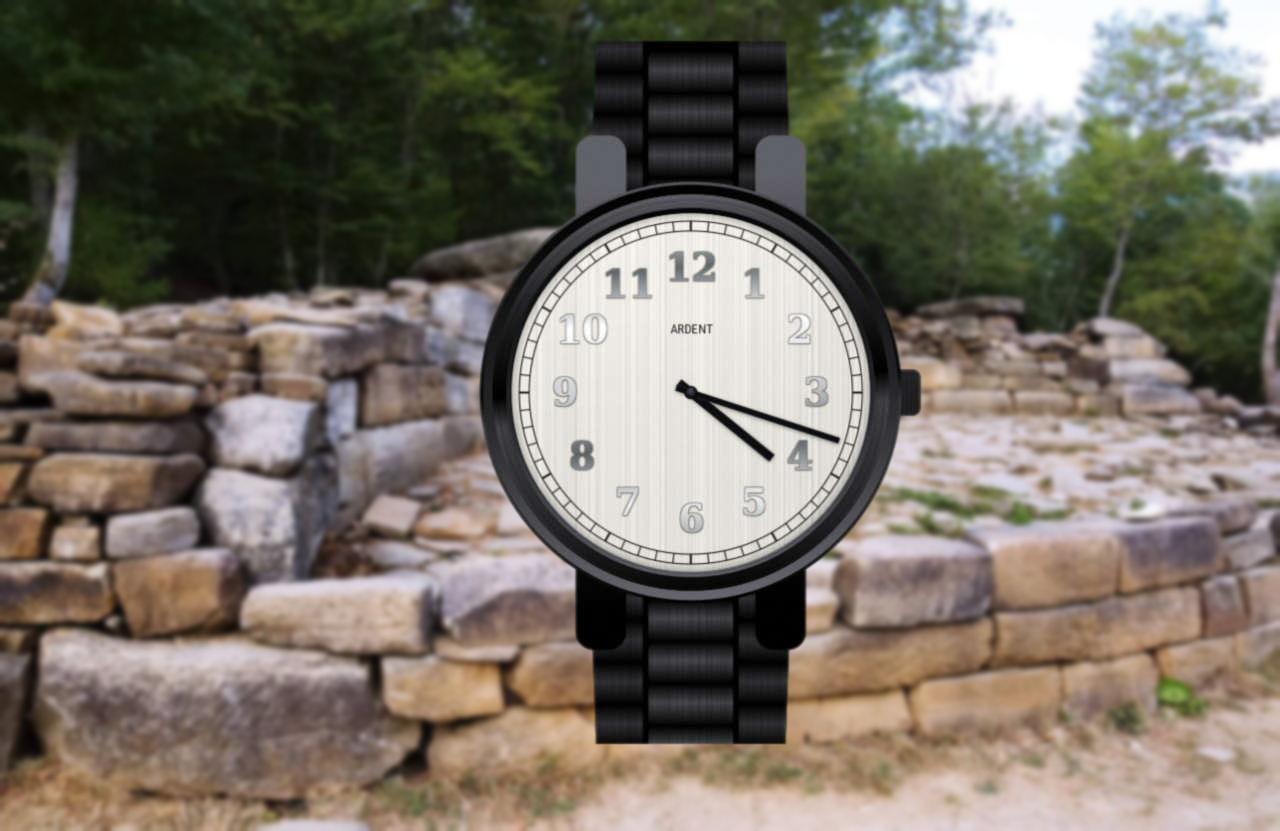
4h18
